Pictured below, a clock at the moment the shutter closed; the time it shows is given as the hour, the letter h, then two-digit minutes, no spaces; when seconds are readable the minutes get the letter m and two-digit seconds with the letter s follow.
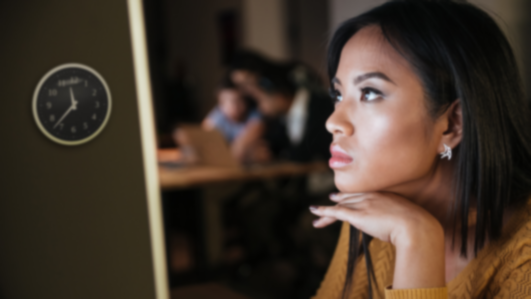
11h37
